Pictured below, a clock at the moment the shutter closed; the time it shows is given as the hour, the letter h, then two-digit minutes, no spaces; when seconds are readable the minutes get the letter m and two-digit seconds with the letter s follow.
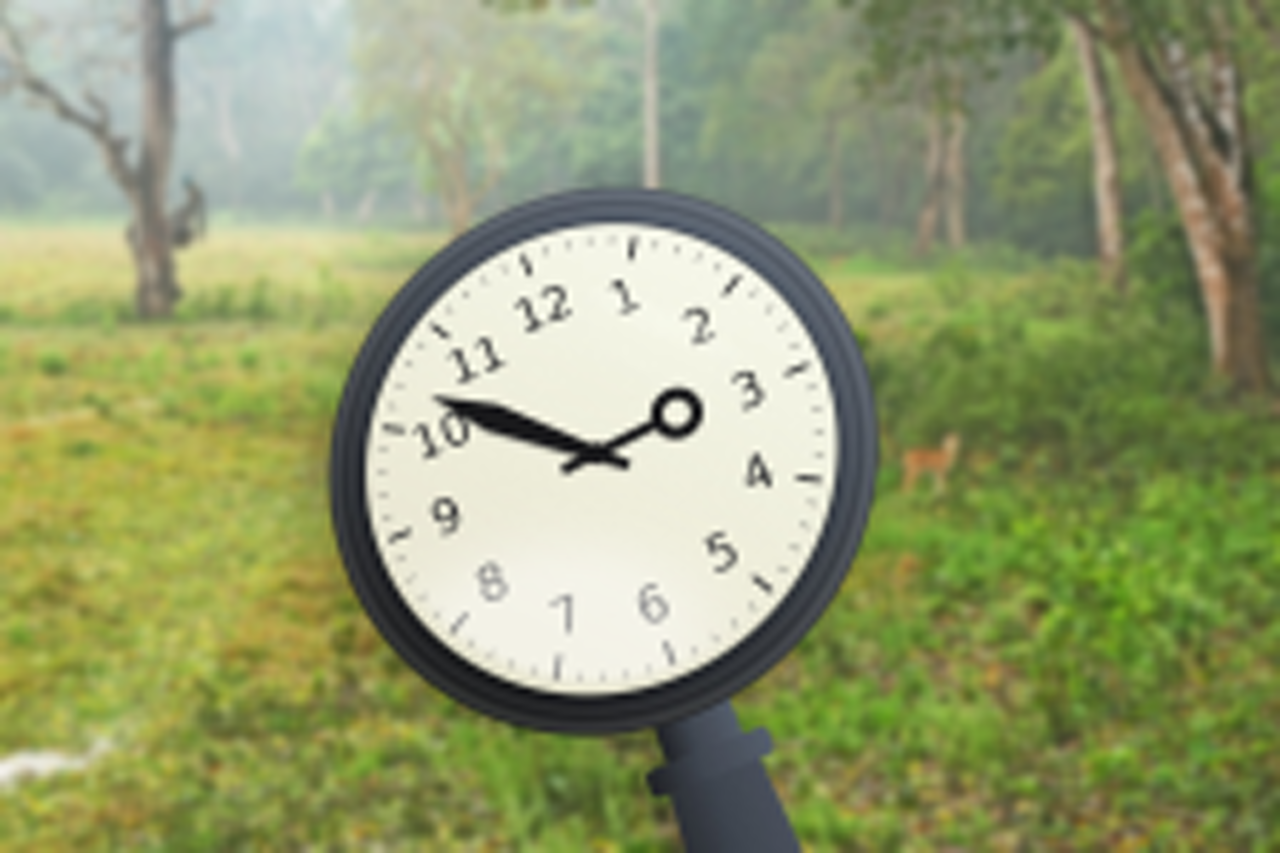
2h52
